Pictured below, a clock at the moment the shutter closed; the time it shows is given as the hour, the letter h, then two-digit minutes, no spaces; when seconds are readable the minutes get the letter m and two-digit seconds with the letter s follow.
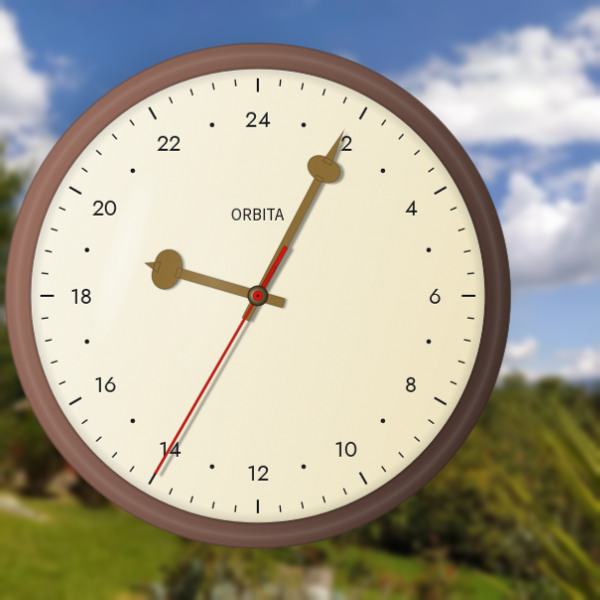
19h04m35s
